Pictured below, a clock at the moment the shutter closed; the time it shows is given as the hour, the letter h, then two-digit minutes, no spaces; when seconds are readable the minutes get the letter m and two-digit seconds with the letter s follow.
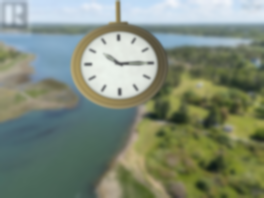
10h15
